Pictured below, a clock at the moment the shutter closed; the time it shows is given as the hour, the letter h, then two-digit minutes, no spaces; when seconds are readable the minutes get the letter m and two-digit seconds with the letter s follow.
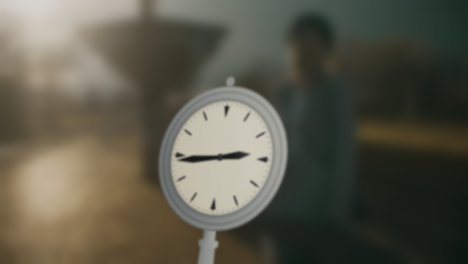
2h44
